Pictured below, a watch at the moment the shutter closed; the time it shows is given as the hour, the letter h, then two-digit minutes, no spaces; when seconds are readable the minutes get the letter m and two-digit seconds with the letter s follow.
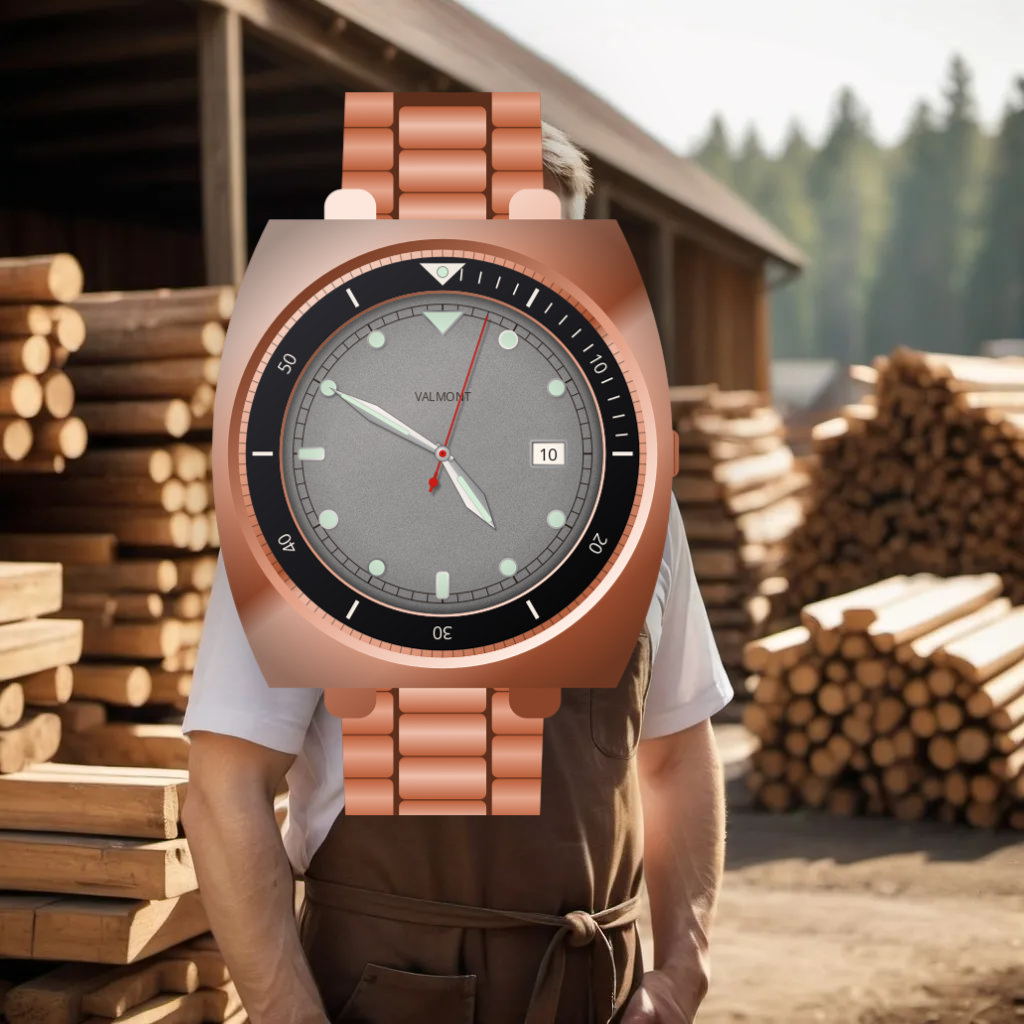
4h50m03s
